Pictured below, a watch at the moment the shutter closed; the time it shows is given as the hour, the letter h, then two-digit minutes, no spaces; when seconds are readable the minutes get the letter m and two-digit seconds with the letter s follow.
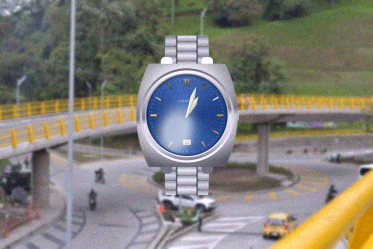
1h03
